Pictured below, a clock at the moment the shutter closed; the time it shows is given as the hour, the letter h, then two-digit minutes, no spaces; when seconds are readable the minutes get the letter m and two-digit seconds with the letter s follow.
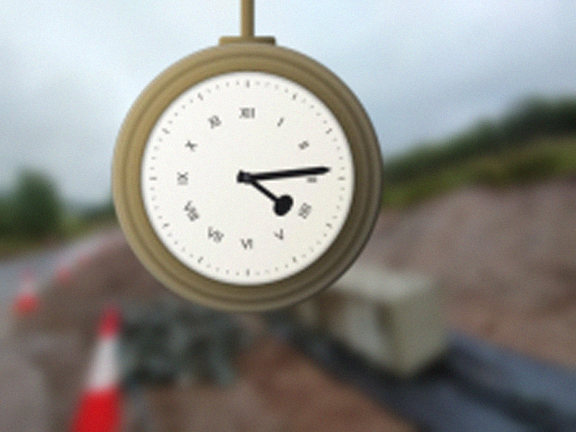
4h14
